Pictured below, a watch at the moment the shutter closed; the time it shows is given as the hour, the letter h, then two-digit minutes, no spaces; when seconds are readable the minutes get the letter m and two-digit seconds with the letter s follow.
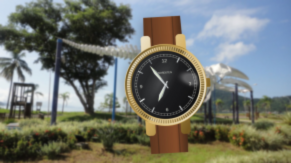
6h54
